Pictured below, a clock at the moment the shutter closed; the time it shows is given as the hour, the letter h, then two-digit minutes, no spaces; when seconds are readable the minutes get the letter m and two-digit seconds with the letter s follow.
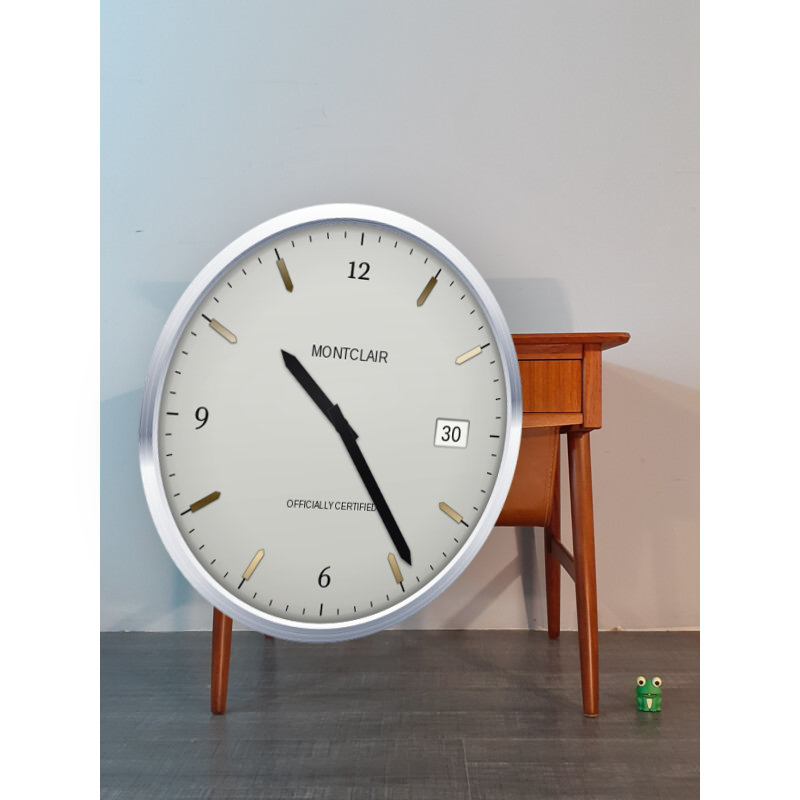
10h24
